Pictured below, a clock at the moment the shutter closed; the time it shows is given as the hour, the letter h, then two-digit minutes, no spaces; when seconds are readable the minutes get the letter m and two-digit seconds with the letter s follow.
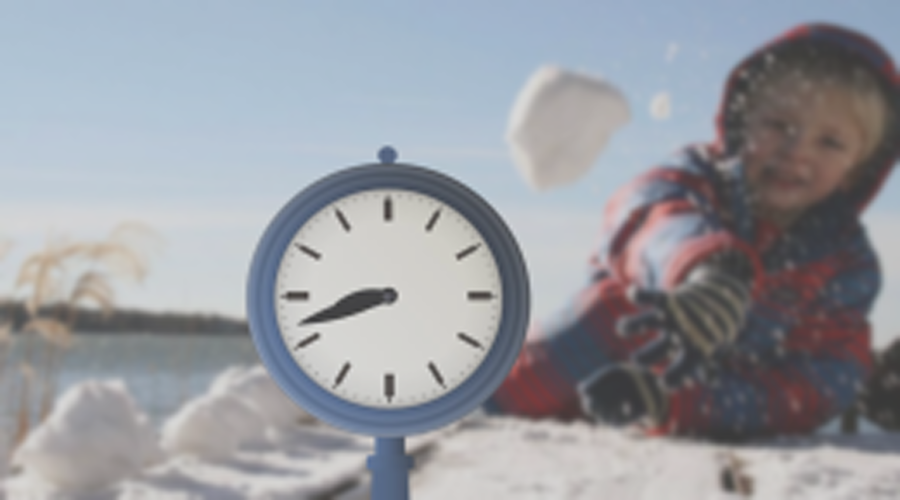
8h42
